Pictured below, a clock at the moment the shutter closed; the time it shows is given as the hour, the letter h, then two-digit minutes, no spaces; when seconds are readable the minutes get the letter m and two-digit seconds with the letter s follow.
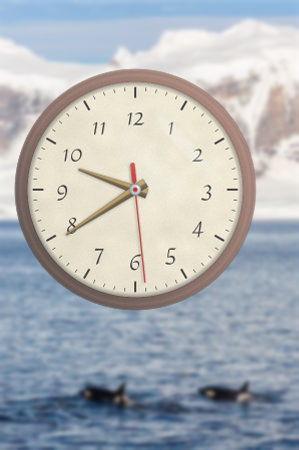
9h39m29s
